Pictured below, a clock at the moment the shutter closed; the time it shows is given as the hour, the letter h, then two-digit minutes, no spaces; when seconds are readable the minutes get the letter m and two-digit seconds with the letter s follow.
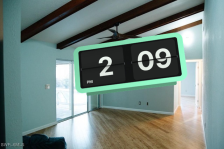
2h09
